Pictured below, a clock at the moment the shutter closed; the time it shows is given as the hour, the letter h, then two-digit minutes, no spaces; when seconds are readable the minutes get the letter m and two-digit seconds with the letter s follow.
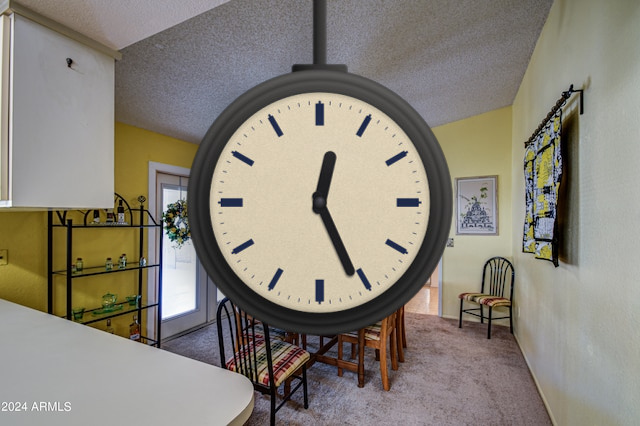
12h26
